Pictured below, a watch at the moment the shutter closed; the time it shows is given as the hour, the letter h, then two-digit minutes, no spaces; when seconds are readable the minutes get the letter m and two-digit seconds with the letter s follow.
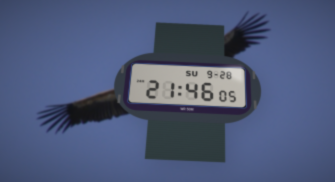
21h46m05s
